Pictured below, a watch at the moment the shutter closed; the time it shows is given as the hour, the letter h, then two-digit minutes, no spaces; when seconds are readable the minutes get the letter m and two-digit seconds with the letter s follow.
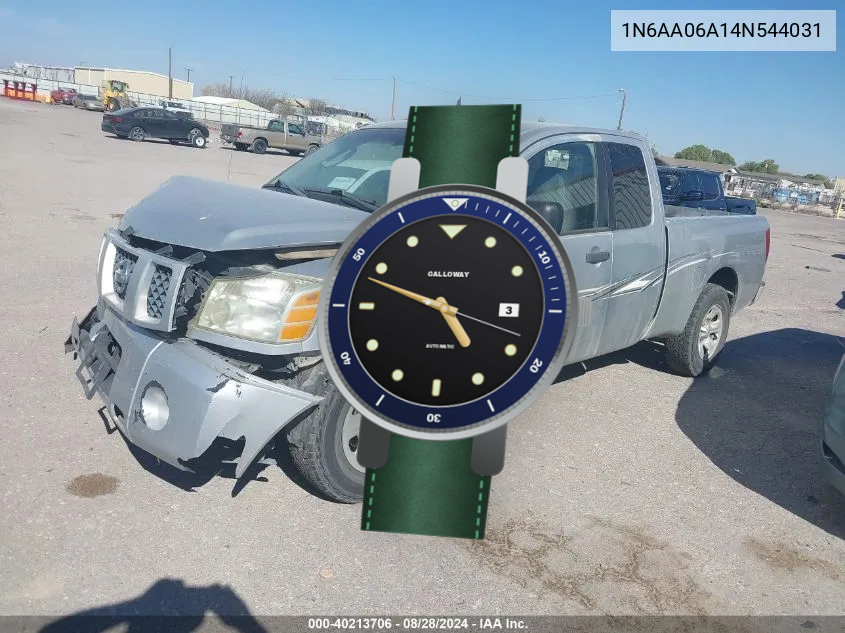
4h48m18s
